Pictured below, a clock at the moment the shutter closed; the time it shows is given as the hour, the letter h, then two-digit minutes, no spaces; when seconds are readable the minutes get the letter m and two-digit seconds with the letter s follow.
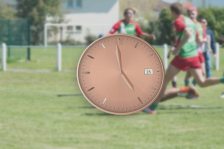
4h59
